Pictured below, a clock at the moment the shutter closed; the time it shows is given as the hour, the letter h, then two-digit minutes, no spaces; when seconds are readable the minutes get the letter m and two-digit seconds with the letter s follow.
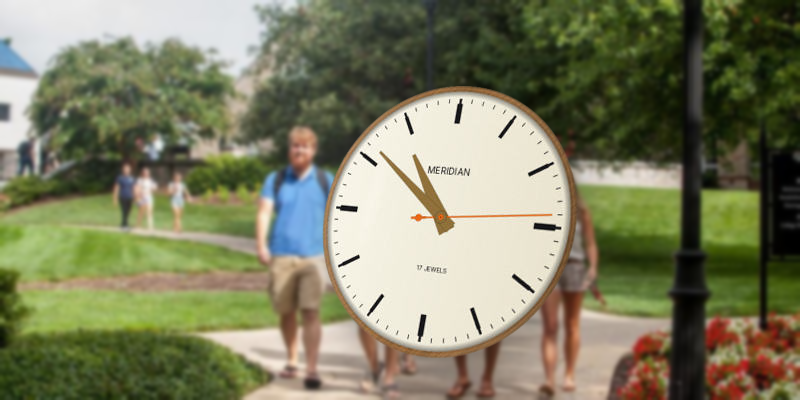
10h51m14s
